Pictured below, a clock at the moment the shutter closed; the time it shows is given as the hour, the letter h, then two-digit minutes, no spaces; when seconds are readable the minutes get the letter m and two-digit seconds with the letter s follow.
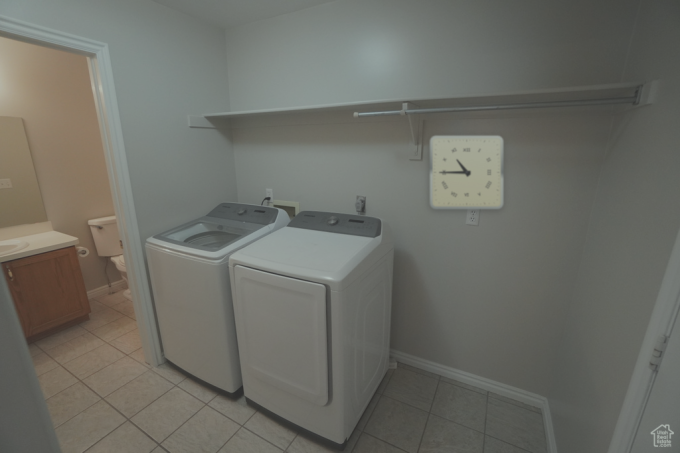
10h45
